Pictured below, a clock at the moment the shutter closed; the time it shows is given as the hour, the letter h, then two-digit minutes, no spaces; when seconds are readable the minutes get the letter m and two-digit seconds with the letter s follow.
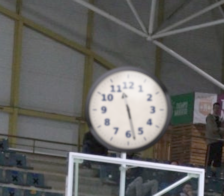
11h28
